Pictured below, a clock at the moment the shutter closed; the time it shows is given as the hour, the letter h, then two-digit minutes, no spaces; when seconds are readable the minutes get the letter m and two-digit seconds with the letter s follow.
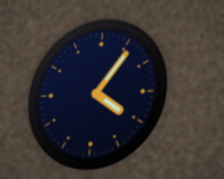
4h06
